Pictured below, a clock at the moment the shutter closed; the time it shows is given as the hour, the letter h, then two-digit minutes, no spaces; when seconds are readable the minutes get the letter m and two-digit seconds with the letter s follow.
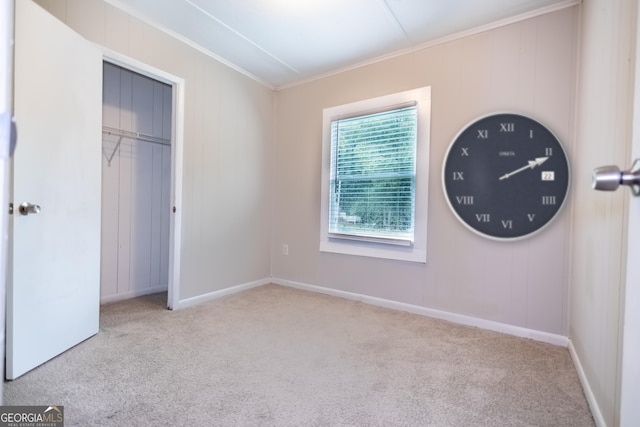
2h11
